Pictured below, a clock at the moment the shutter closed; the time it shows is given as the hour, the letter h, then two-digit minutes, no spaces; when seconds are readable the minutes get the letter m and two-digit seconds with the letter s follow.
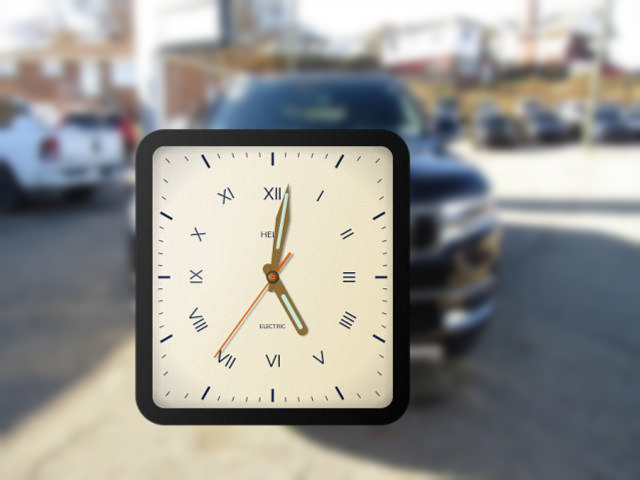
5h01m36s
